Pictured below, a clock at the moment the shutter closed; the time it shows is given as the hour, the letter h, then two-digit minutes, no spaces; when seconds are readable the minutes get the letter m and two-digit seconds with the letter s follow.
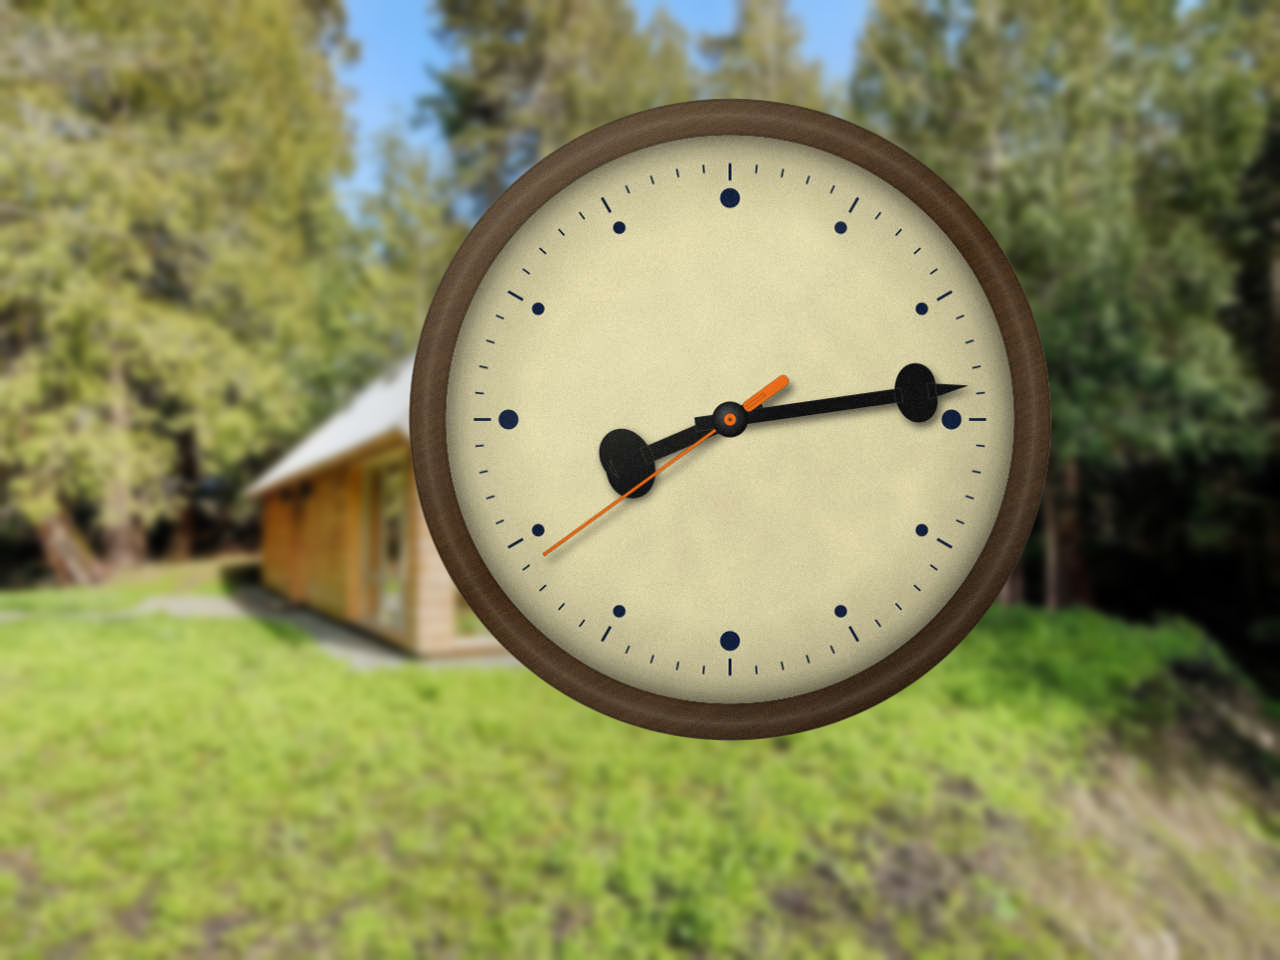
8h13m39s
